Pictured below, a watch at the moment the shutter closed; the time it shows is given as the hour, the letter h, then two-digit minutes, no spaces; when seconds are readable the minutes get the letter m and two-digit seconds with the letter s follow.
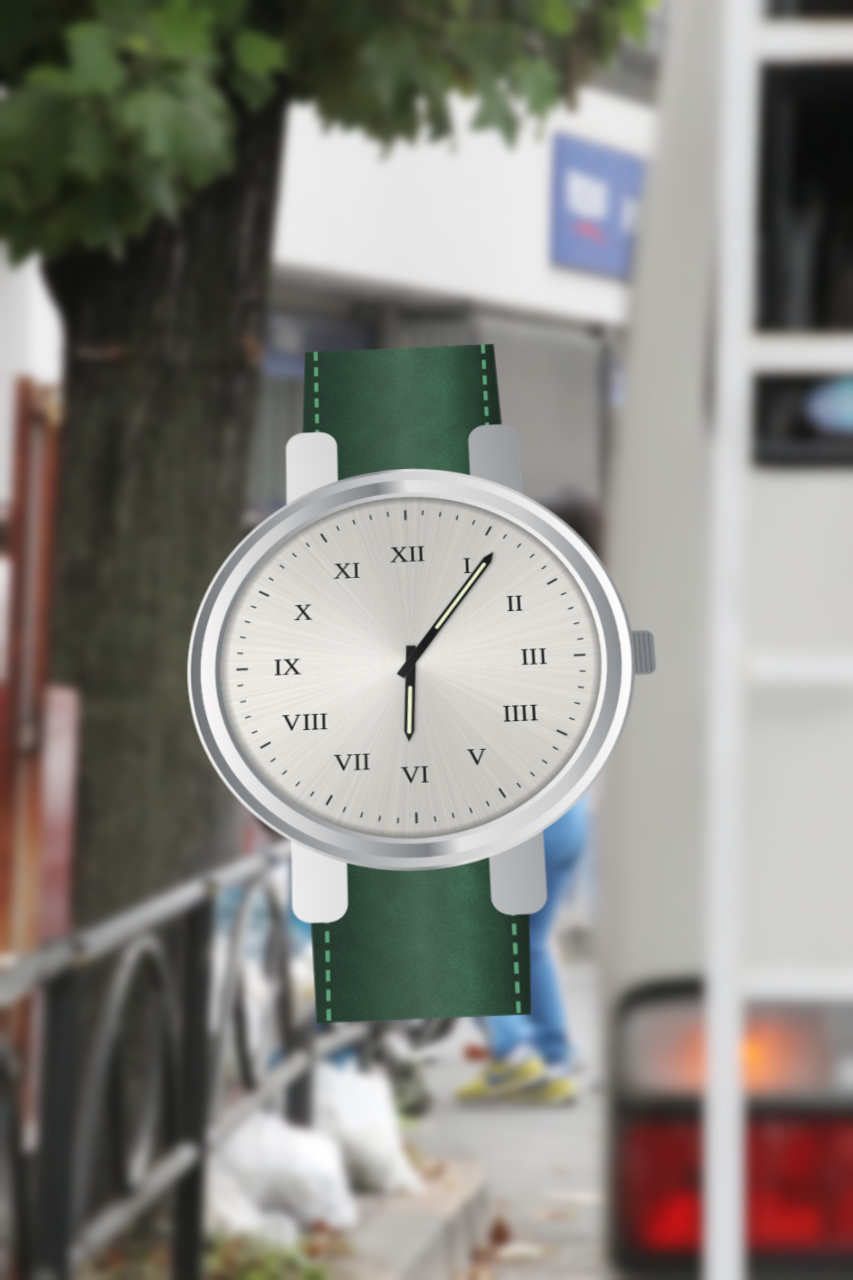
6h06
